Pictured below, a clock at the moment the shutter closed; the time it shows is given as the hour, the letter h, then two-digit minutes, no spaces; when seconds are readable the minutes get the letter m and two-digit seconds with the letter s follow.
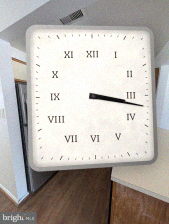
3h17
